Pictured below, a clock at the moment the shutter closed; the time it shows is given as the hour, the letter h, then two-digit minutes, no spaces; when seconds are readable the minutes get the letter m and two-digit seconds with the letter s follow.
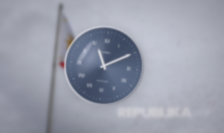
11h10
